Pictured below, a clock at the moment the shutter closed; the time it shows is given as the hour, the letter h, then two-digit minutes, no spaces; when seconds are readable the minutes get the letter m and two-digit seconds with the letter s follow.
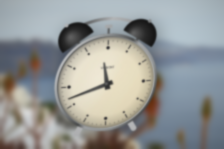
11h42
